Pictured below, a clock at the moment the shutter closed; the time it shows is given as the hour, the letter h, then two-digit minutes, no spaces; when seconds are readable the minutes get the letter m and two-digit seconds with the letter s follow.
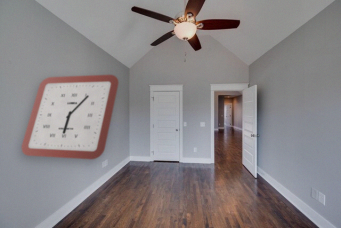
6h06
